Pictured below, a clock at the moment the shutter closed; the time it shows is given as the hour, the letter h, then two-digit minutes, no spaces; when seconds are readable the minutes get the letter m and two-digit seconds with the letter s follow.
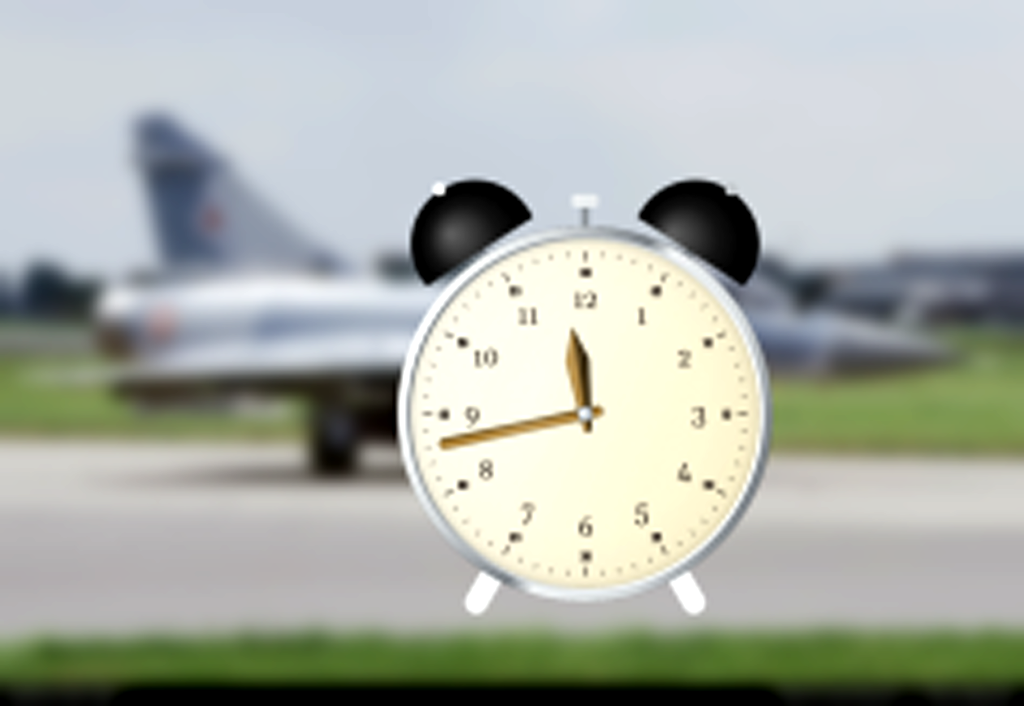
11h43
